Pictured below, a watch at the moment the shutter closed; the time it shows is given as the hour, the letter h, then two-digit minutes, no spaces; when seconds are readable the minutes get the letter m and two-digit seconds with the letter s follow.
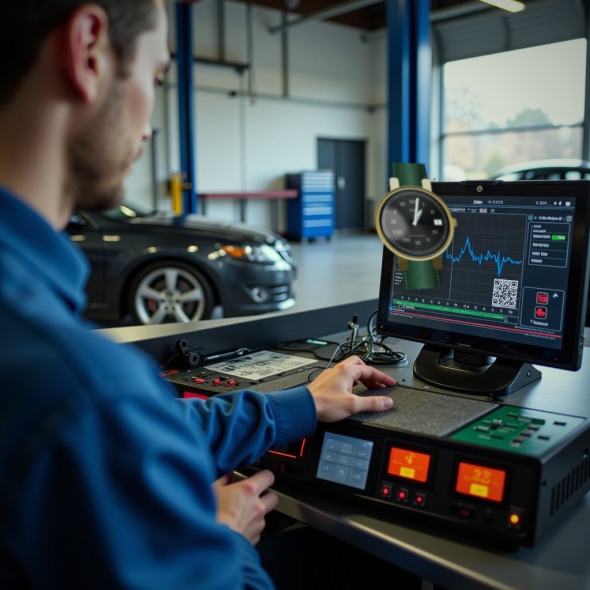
1h02
